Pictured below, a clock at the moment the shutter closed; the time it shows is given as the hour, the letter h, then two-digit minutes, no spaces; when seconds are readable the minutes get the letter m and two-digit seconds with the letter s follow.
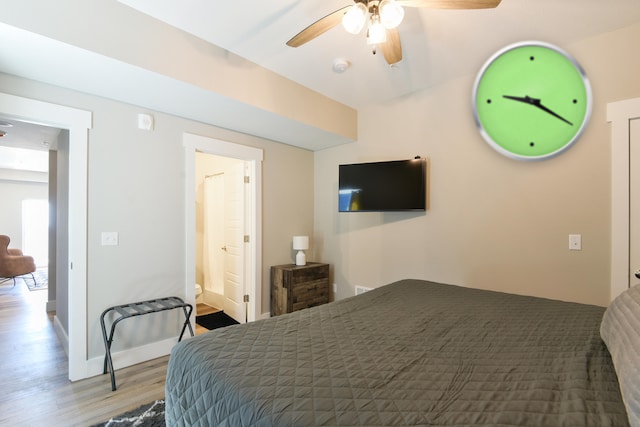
9h20
